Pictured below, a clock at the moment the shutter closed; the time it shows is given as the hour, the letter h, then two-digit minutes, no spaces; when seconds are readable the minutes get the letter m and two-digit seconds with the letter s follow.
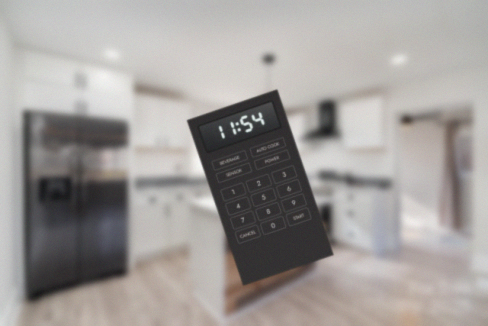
11h54
